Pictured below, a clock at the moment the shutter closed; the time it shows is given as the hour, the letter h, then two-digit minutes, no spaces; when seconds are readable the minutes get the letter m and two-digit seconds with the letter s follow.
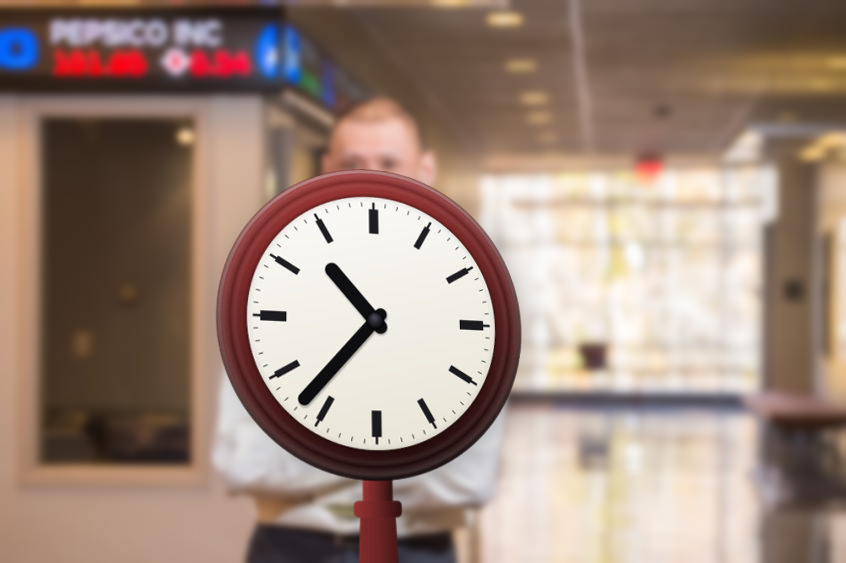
10h37
